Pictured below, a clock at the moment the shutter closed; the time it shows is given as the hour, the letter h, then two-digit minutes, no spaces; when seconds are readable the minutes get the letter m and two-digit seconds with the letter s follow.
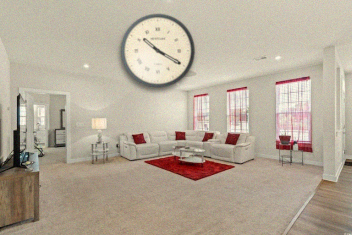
10h20
